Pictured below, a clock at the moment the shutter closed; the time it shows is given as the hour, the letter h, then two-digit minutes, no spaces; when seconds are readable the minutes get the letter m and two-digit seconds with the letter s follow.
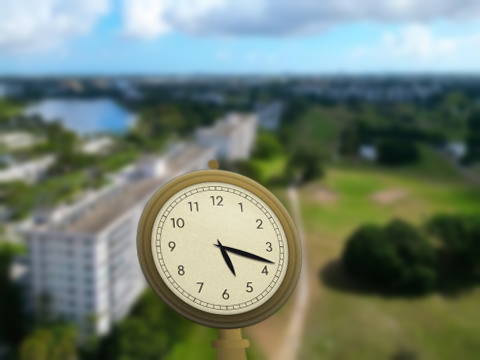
5h18
